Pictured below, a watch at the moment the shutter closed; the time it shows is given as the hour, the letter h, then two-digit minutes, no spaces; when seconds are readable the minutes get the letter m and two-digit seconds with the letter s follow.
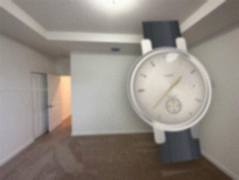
1h38
